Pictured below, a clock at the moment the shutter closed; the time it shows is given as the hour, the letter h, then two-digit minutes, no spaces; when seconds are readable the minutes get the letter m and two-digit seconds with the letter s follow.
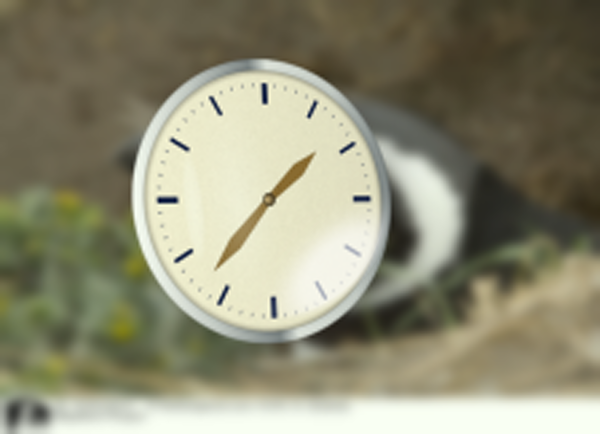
1h37
